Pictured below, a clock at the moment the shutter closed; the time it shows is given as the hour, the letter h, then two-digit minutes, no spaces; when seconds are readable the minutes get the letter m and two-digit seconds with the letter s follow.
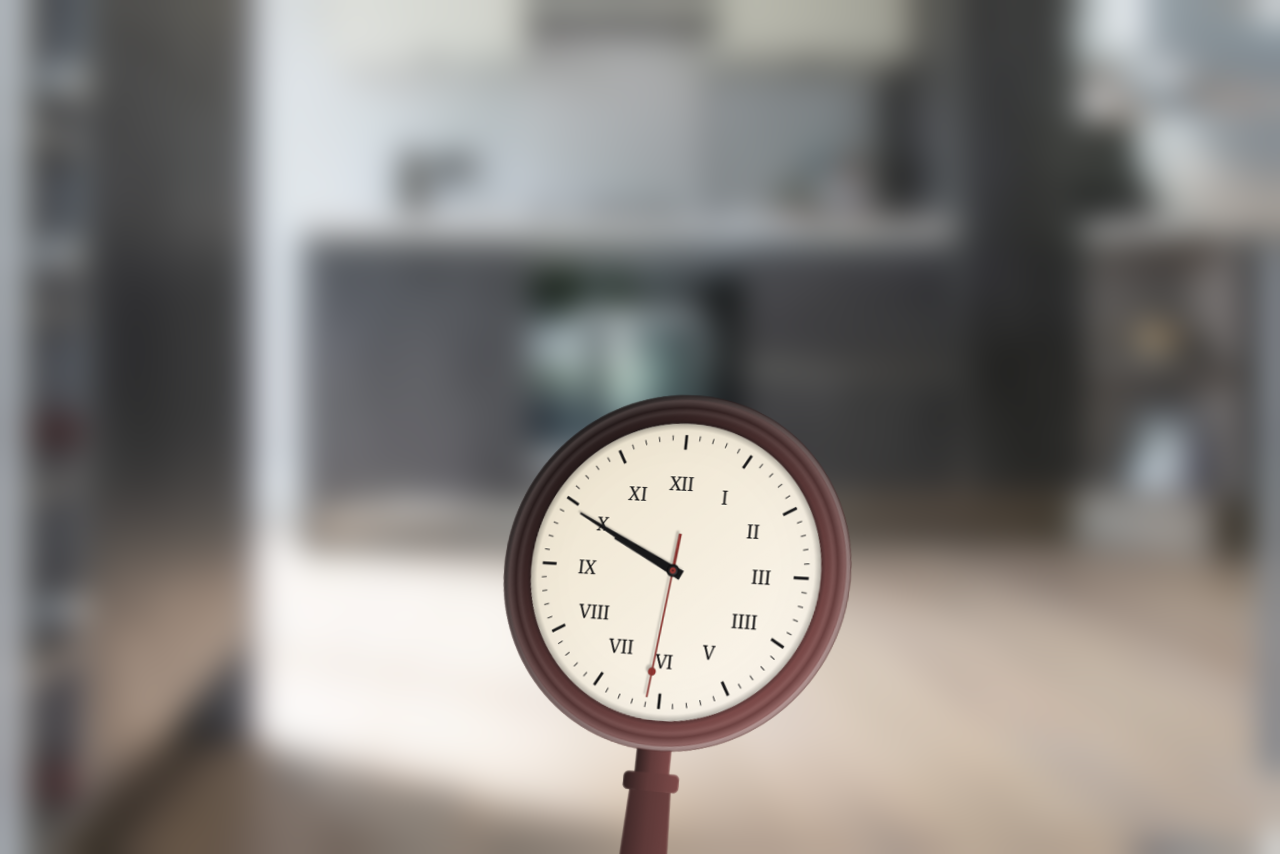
9h49m31s
